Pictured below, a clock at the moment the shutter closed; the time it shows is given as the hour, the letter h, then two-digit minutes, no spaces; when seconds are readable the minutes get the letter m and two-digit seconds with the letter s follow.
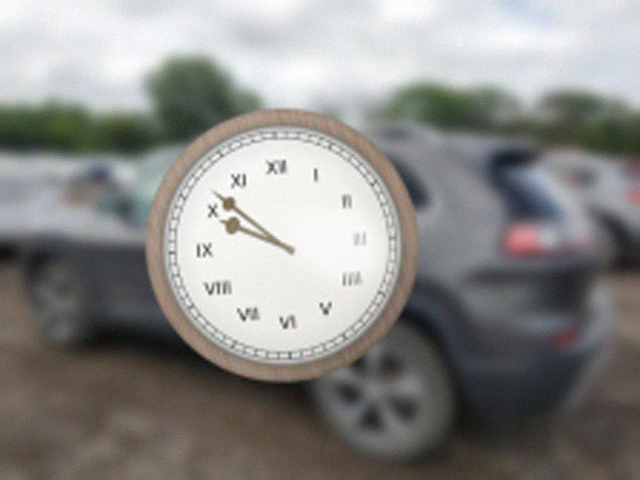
9h52
